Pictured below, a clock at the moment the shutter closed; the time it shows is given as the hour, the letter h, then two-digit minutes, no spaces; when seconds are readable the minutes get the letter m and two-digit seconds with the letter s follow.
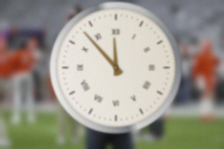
11h53
